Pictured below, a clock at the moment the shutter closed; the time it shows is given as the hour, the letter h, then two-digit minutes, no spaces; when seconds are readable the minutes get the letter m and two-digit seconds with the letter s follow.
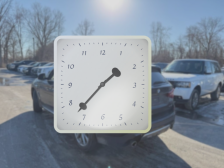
1h37
